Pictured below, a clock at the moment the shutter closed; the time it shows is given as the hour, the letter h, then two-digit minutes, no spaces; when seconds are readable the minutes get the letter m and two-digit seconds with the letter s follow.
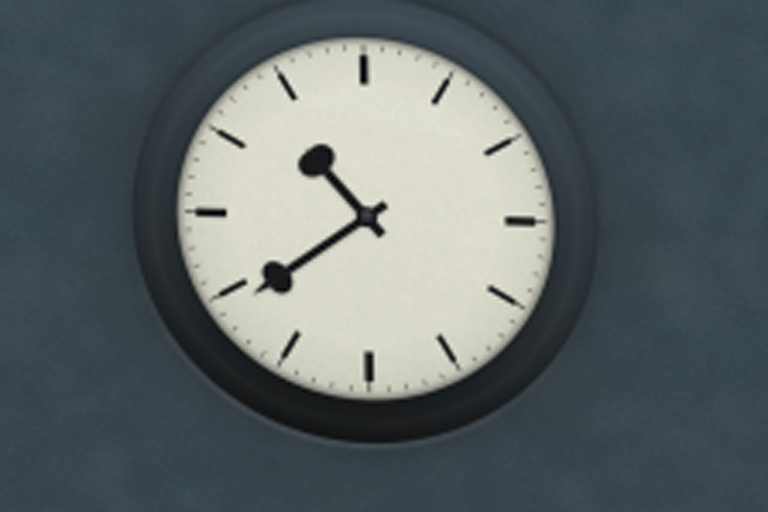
10h39
